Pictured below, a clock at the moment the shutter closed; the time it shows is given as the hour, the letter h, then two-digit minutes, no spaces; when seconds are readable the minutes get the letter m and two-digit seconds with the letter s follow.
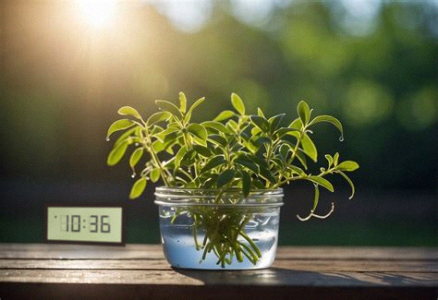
10h36
